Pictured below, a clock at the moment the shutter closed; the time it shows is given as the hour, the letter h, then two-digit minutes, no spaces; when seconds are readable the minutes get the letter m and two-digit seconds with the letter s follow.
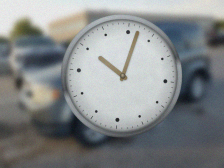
10h02
